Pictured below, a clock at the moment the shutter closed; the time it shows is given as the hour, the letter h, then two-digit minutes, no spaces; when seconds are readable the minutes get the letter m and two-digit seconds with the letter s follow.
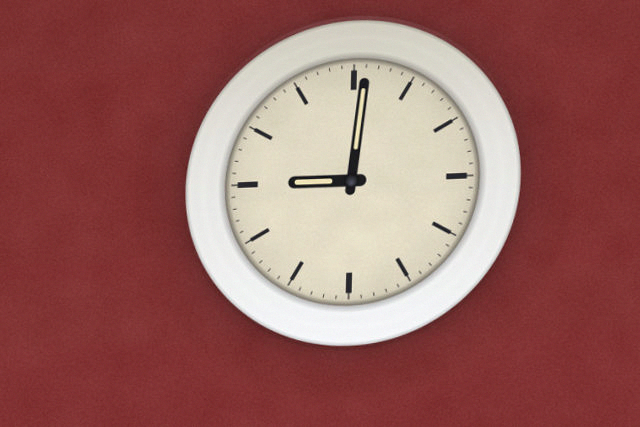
9h01
